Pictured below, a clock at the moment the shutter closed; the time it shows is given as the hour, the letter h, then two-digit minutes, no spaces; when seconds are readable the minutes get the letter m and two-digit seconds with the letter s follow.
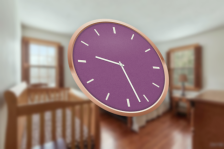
9h27
